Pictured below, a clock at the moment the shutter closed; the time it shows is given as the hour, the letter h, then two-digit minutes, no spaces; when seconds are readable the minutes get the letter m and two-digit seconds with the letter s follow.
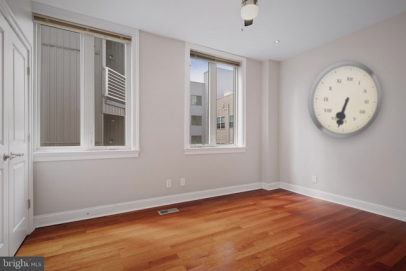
6h32
